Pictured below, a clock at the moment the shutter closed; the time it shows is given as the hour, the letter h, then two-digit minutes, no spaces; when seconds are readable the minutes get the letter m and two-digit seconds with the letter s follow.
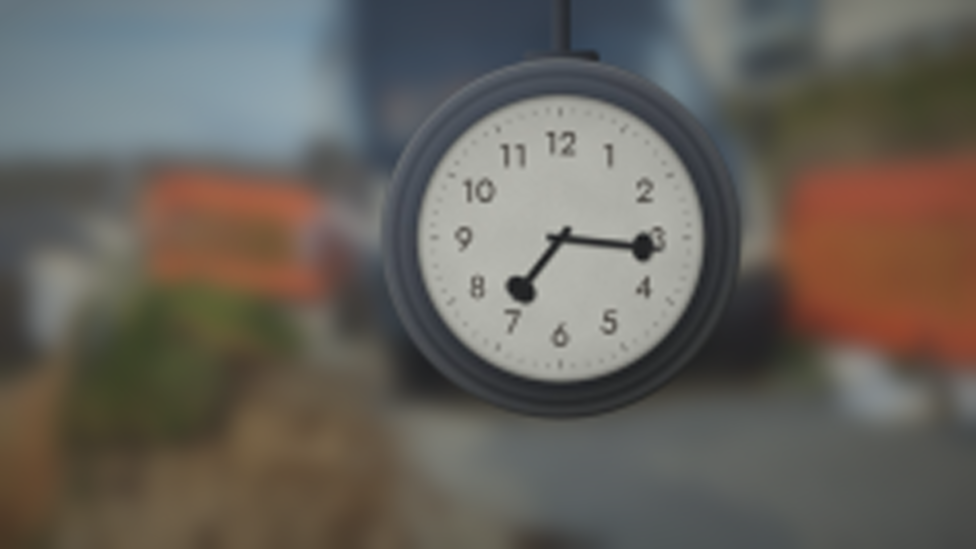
7h16
